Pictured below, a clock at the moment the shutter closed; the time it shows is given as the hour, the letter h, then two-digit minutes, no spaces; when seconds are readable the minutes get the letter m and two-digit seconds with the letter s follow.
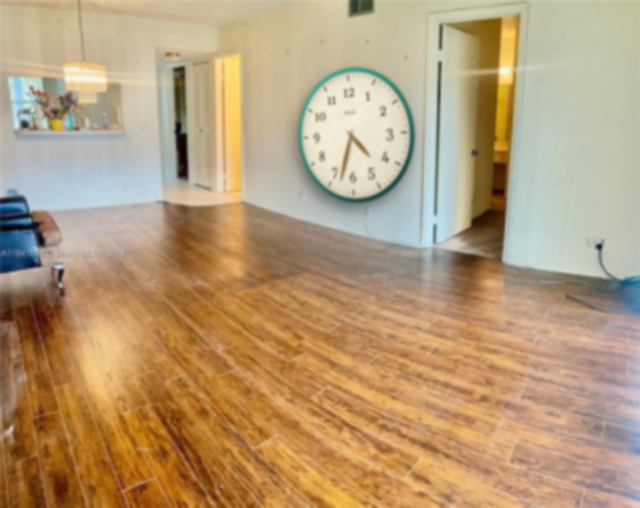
4h33
